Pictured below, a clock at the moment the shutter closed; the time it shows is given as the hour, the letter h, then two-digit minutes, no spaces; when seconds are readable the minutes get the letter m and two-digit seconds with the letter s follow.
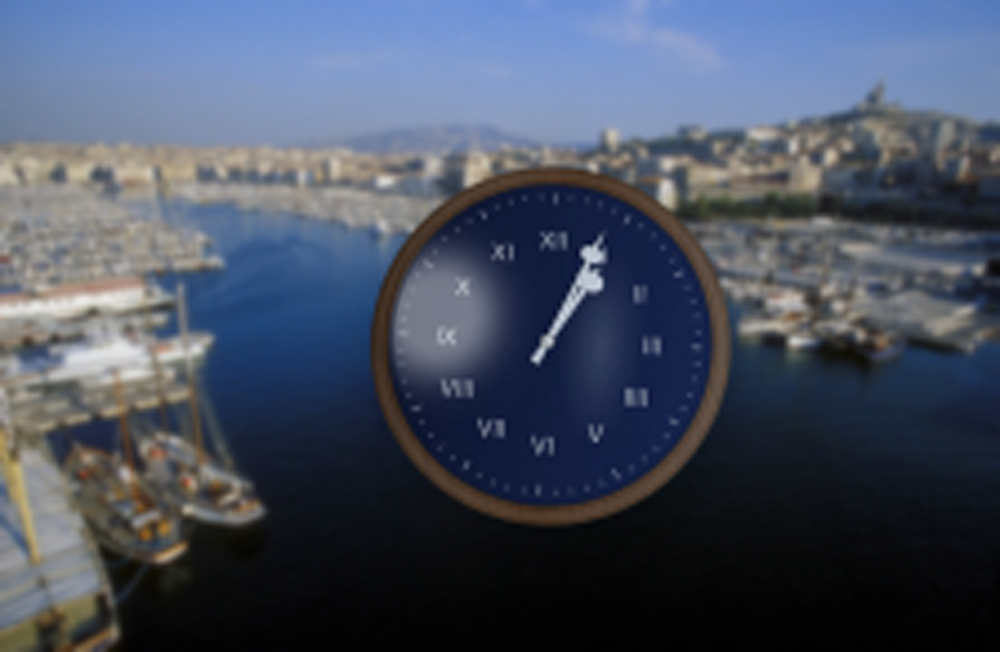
1h04
